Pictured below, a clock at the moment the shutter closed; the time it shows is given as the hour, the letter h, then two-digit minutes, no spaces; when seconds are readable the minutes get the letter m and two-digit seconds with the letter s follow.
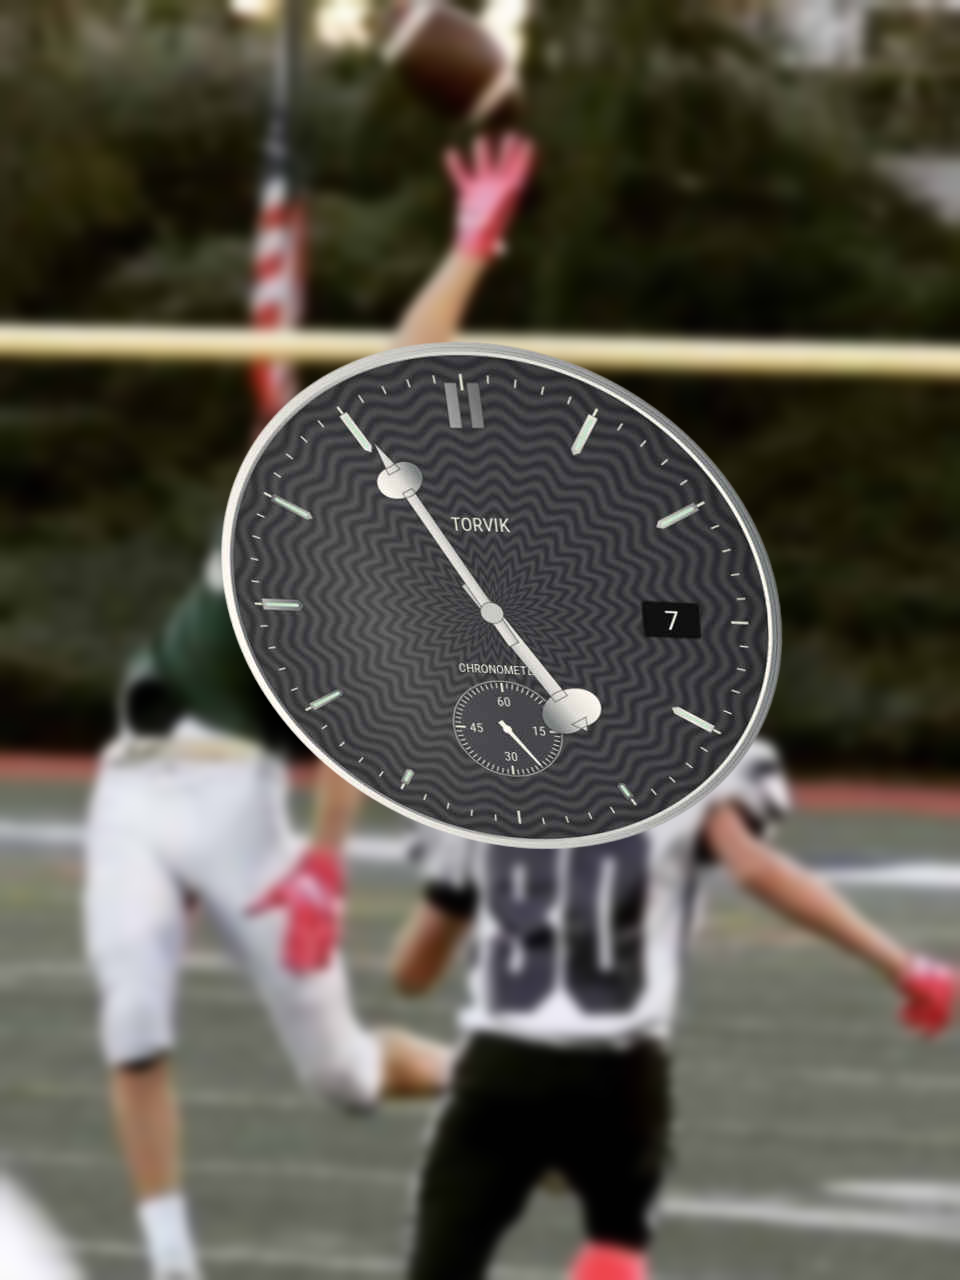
4h55m24s
